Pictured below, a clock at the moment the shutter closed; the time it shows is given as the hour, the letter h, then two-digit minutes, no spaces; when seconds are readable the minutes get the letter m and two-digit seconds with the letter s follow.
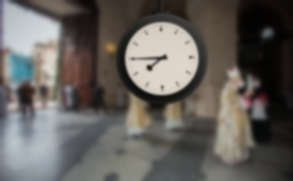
7h45
